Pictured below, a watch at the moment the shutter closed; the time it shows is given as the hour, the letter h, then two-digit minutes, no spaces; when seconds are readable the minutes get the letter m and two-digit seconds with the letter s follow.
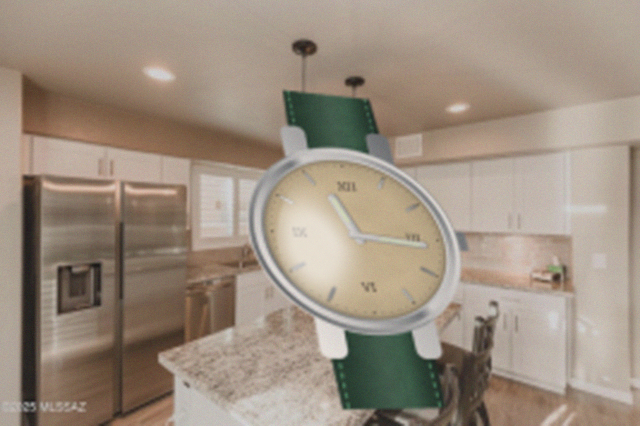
11h16
